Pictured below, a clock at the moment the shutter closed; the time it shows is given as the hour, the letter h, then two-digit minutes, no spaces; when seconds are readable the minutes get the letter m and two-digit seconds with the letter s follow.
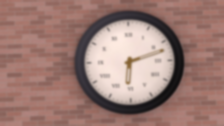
6h12
